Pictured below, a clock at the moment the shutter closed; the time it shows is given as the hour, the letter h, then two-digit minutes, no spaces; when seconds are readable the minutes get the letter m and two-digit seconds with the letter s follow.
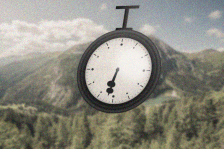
6h32
